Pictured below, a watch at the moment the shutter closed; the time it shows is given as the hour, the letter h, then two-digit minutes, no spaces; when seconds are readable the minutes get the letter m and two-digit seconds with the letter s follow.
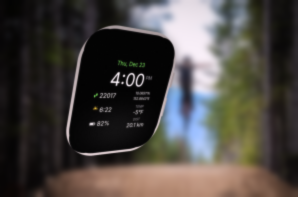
4h00
